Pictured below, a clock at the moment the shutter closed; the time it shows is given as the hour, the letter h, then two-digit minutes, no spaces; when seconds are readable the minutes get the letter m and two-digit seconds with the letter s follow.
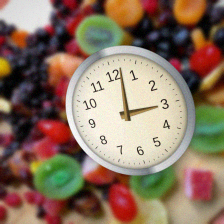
3h02
